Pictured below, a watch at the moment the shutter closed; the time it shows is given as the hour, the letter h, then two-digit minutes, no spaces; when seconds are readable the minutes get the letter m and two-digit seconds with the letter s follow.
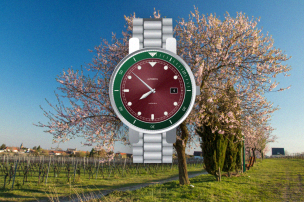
7h52
